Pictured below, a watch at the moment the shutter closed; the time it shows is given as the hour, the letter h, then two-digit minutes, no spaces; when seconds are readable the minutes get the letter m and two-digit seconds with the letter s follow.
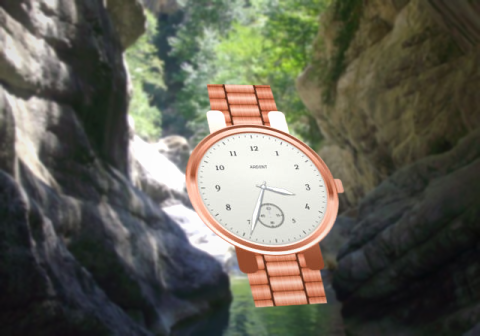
3h34
